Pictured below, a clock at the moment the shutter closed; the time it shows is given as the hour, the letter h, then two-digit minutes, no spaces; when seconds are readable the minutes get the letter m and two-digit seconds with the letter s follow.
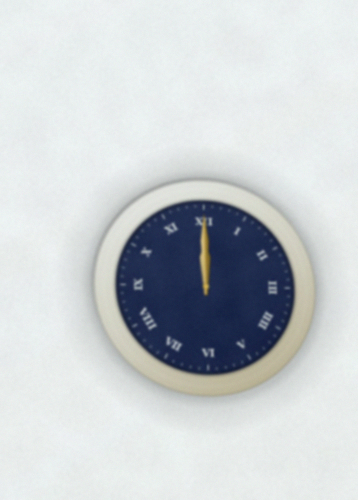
12h00
